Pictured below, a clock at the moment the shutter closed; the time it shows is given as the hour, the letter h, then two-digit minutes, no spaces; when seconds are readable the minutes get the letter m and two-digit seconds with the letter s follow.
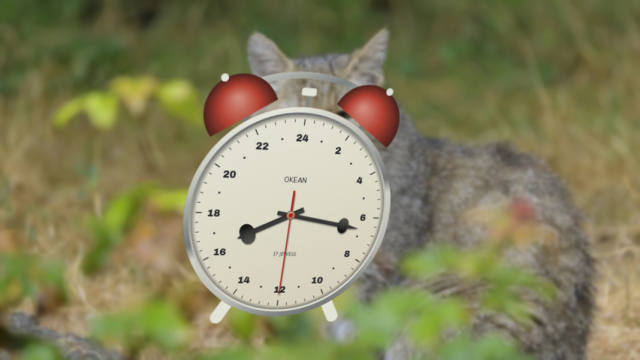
16h16m30s
